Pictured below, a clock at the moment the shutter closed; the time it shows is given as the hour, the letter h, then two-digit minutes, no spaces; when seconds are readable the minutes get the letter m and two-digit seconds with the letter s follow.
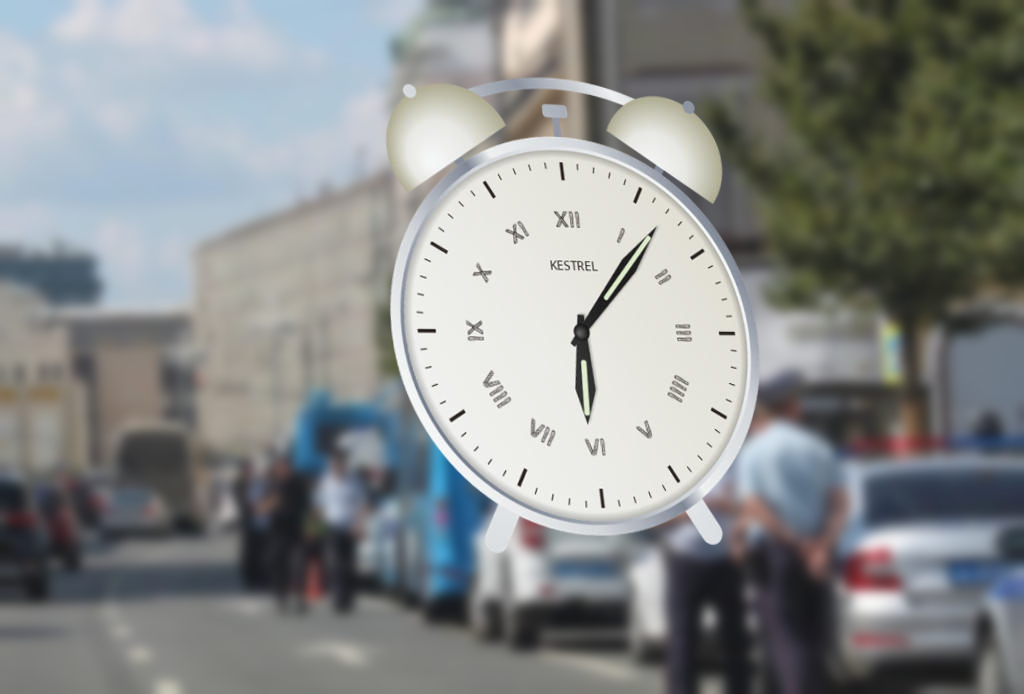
6h07
